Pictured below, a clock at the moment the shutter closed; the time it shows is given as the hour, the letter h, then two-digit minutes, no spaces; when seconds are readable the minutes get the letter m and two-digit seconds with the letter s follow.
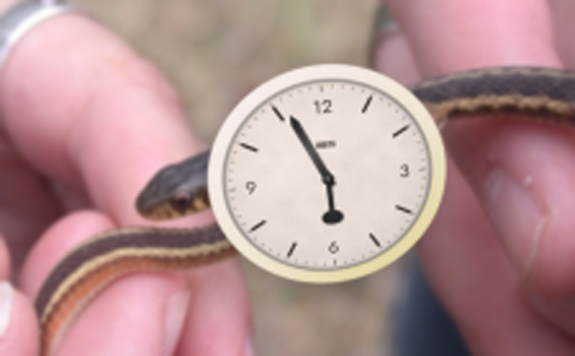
5h56
